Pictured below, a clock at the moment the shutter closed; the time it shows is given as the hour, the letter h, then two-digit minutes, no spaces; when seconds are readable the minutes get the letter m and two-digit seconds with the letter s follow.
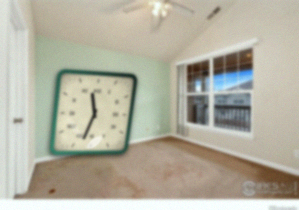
11h33
